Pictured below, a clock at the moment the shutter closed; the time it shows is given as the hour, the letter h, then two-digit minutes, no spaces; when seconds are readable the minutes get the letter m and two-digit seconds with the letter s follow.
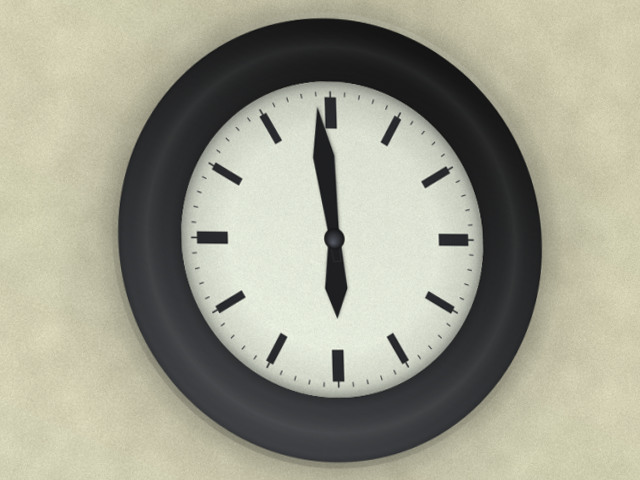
5h59
